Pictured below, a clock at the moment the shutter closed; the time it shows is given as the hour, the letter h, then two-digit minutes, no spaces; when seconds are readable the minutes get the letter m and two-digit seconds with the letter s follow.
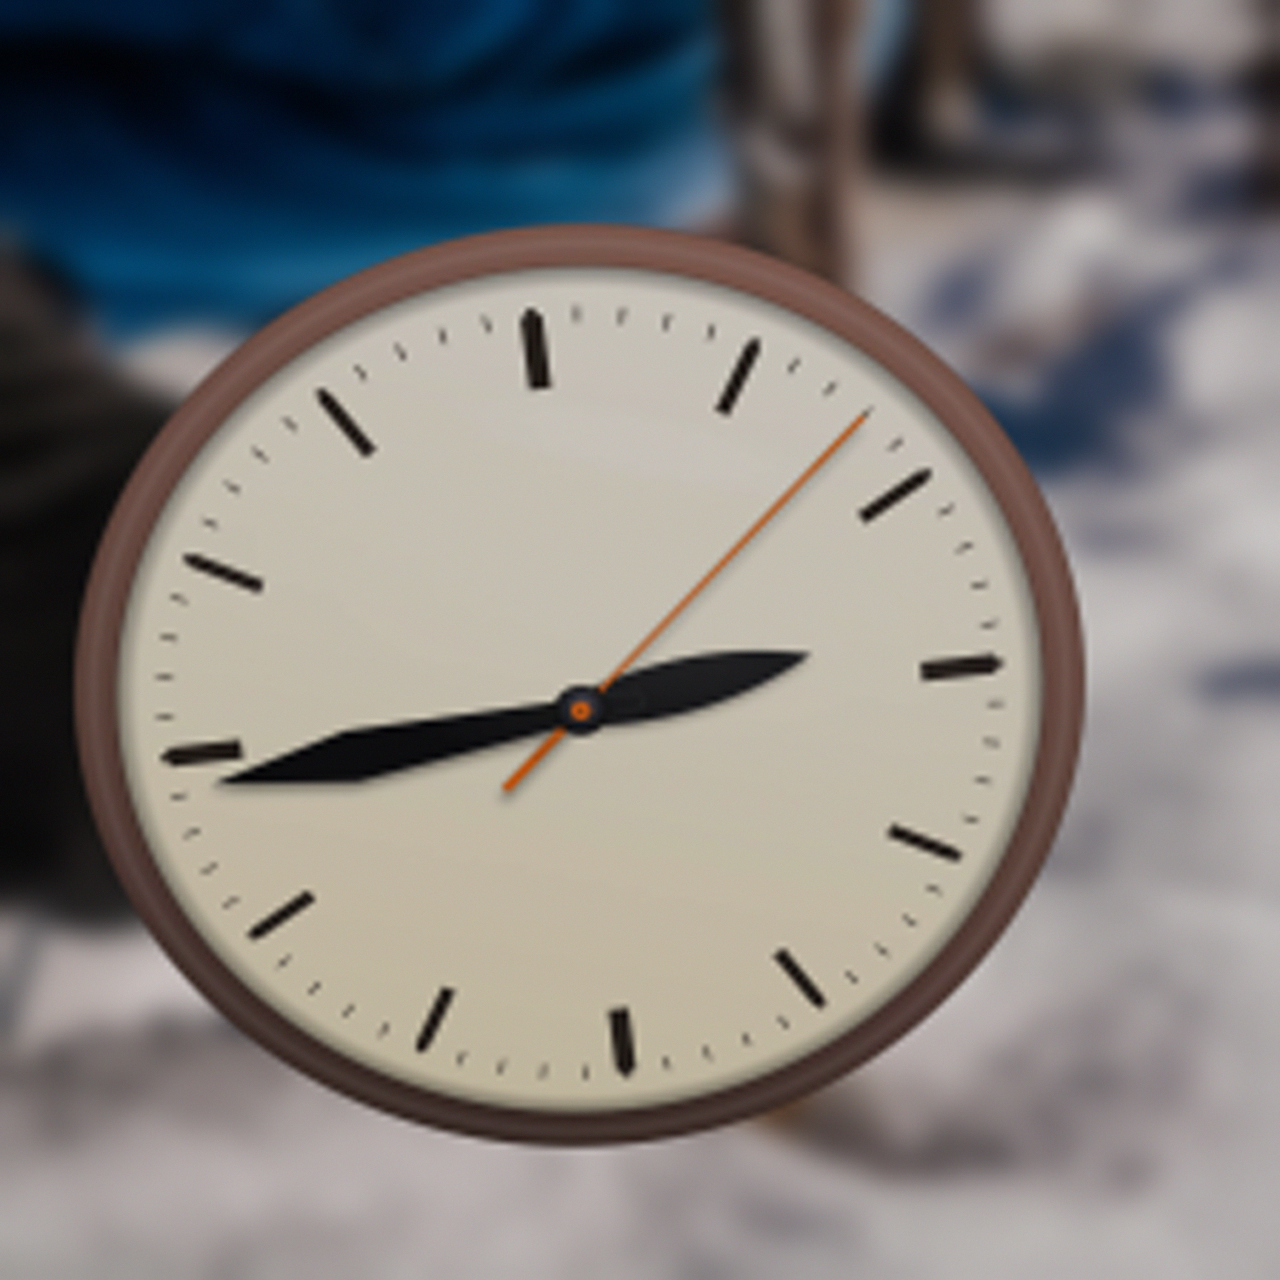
2h44m08s
